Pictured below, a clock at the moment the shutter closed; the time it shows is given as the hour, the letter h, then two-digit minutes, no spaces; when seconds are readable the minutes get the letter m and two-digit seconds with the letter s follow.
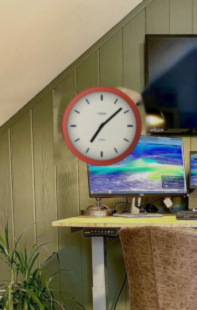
7h08
